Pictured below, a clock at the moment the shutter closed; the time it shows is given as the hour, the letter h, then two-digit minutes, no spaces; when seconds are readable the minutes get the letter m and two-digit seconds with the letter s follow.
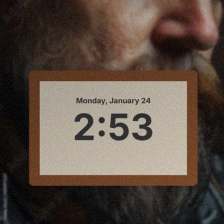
2h53
